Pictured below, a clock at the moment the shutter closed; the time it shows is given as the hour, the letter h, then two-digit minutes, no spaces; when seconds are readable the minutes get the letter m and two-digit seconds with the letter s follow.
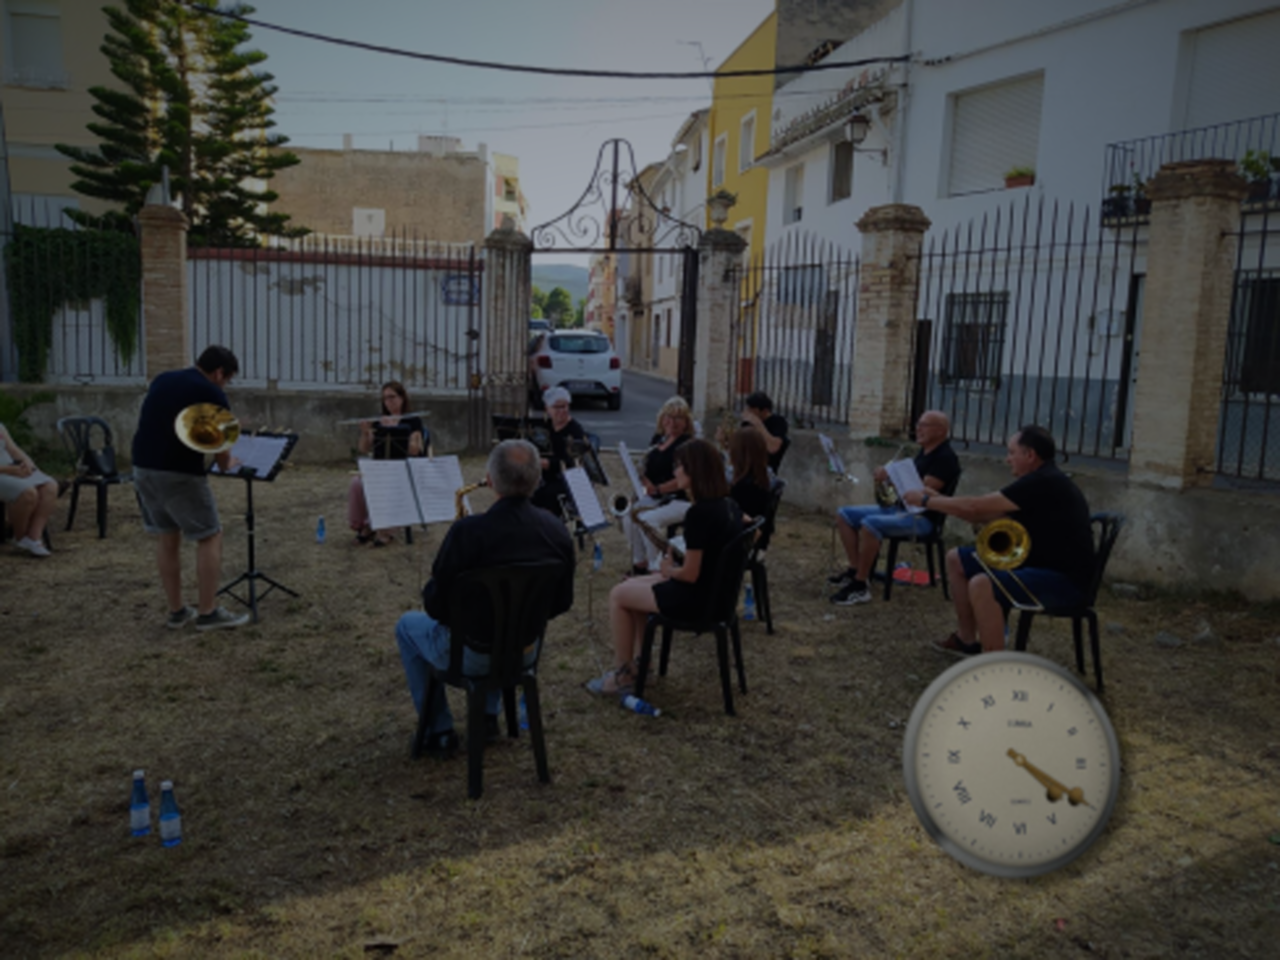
4h20
